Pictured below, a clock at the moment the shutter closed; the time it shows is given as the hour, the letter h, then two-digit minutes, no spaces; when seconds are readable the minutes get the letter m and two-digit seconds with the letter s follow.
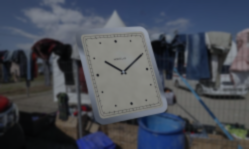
10h10
